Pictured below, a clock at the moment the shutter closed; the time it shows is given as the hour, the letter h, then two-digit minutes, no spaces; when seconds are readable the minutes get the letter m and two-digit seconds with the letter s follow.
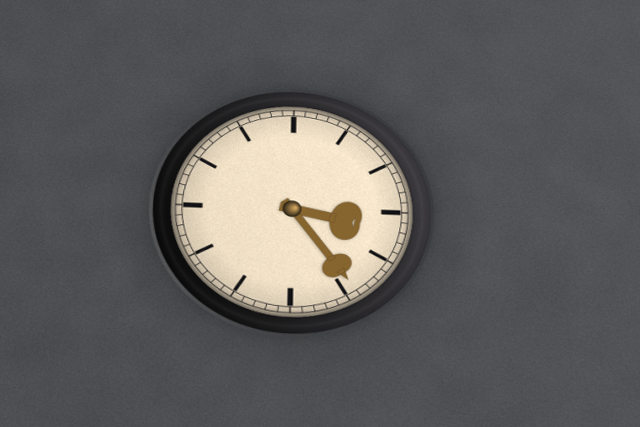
3h24
